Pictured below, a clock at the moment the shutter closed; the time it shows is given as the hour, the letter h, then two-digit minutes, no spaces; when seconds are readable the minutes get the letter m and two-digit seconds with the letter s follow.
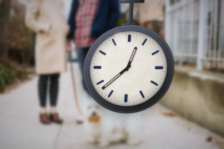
12h38
